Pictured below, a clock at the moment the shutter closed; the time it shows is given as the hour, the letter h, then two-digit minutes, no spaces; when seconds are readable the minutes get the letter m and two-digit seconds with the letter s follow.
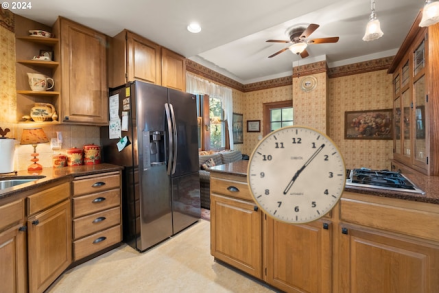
7h07
